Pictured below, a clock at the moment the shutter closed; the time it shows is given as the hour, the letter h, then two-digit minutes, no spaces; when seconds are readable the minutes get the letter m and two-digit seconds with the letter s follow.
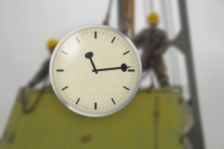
11h14
